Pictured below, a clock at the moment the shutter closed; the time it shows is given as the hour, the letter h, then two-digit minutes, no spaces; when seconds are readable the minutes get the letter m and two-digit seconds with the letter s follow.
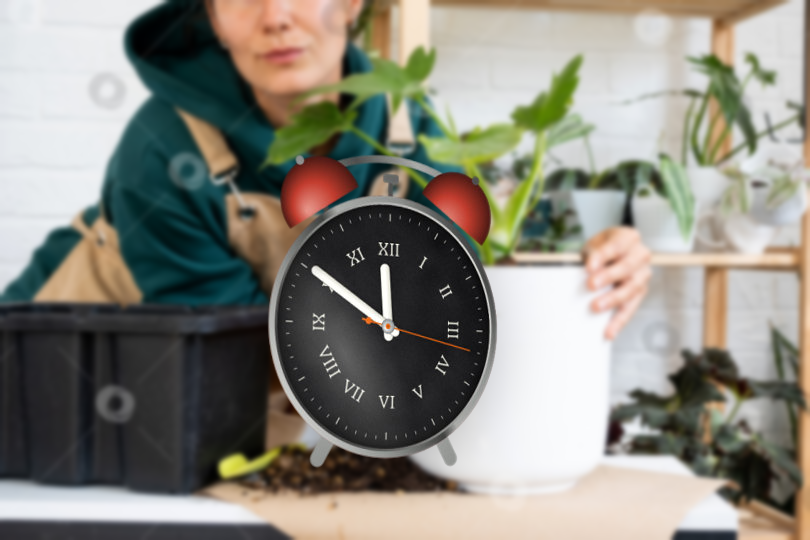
11h50m17s
